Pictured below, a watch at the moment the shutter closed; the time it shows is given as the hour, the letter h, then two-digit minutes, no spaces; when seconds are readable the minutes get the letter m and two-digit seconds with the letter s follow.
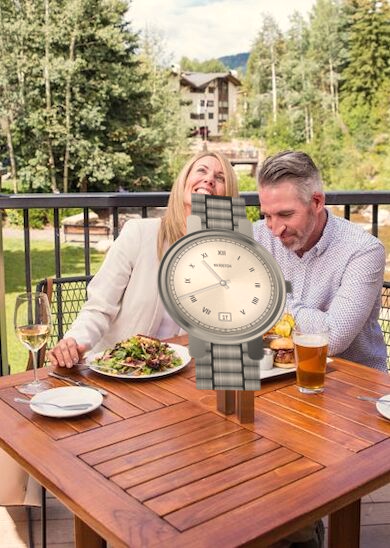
10h41
